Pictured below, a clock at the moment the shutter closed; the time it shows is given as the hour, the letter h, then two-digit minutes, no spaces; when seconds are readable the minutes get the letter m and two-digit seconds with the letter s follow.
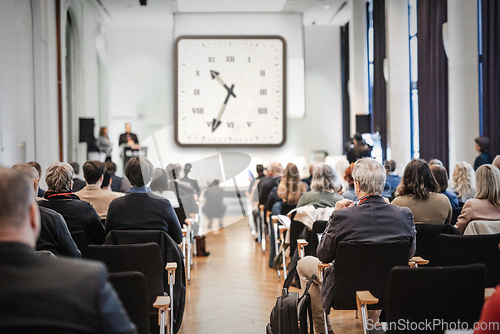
10h34
